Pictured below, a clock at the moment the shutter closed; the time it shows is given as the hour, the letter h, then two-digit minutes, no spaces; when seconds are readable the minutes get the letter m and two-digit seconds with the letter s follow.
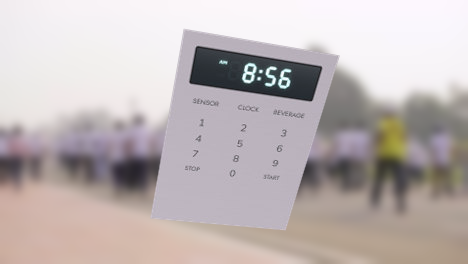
8h56
